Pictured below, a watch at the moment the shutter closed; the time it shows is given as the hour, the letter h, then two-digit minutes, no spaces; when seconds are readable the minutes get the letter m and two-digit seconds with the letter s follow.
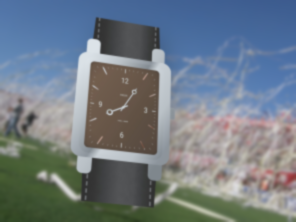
8h05
